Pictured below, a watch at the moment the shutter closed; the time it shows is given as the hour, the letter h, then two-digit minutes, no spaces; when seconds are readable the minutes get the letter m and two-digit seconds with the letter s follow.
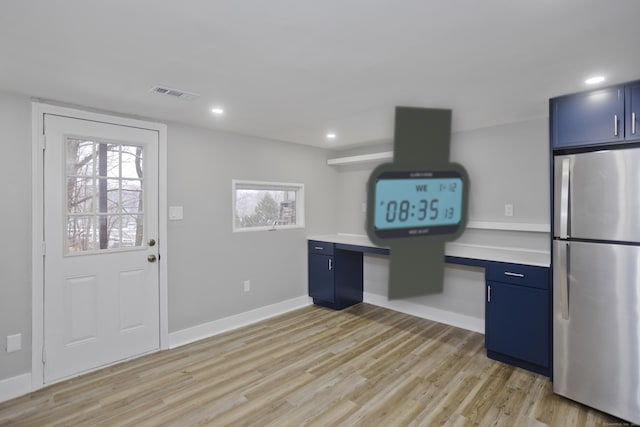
8h35m13s
